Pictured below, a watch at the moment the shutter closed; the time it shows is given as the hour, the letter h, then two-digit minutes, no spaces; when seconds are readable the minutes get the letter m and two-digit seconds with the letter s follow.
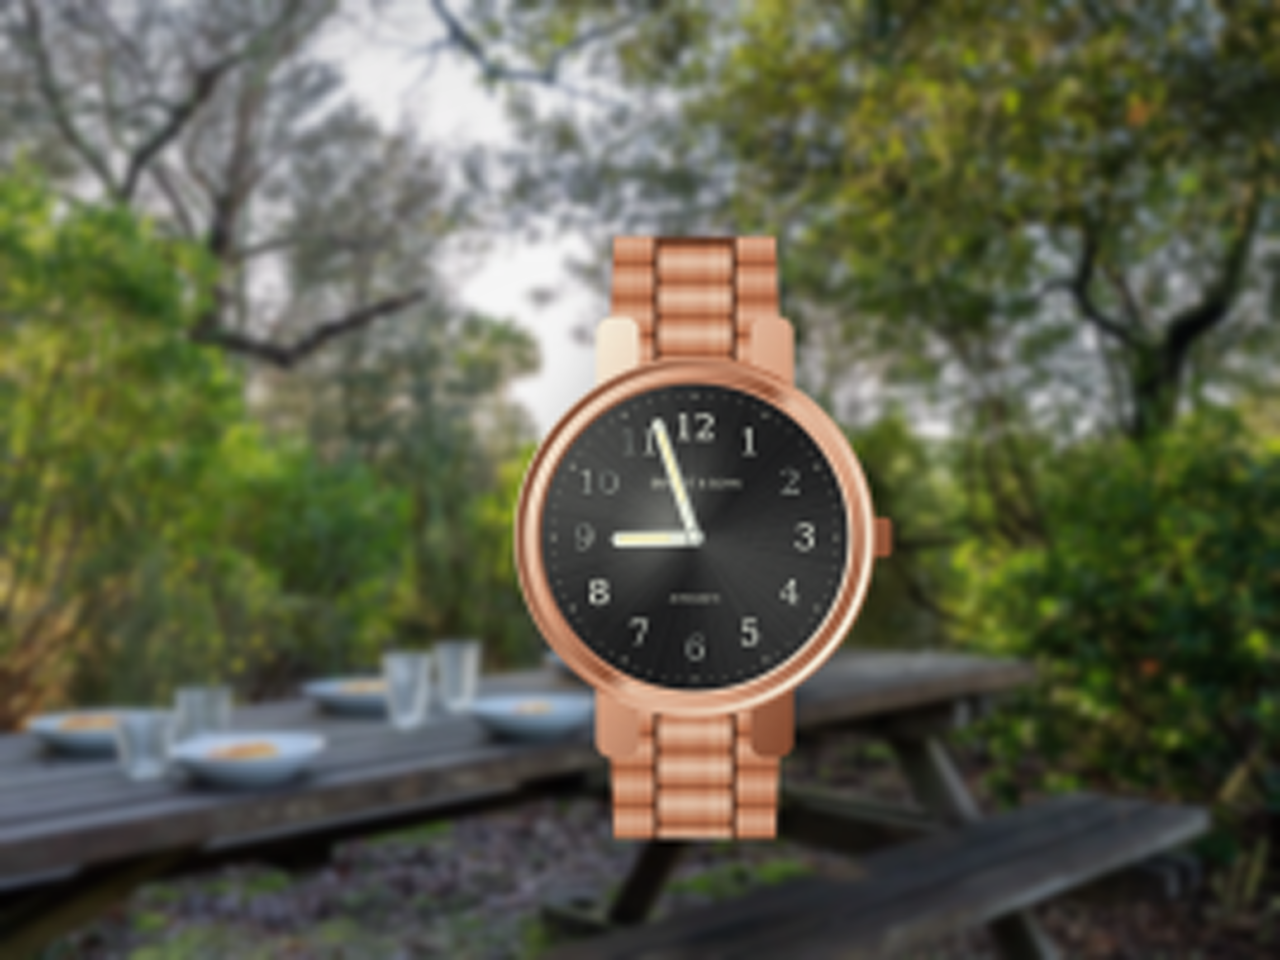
8h57
